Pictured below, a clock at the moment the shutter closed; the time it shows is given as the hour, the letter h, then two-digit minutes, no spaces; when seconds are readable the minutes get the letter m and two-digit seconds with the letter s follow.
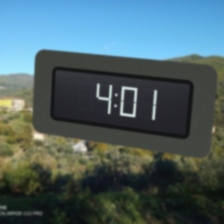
4h01
